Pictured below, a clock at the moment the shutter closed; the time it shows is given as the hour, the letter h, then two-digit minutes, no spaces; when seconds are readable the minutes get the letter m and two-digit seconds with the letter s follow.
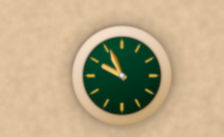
9h56
